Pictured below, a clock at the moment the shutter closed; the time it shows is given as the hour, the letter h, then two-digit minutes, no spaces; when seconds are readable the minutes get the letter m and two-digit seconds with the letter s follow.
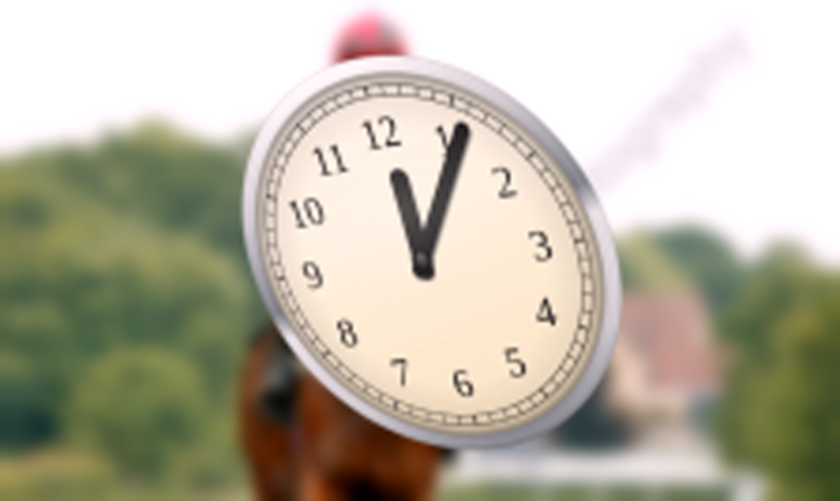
12h06
